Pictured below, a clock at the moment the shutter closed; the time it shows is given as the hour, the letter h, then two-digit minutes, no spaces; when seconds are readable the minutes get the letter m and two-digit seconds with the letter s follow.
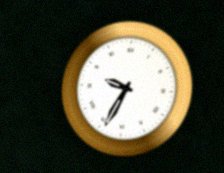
9h34
